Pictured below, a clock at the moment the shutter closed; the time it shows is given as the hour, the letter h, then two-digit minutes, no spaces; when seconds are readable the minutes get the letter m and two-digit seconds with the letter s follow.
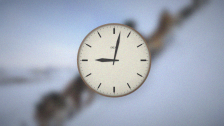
9h02
